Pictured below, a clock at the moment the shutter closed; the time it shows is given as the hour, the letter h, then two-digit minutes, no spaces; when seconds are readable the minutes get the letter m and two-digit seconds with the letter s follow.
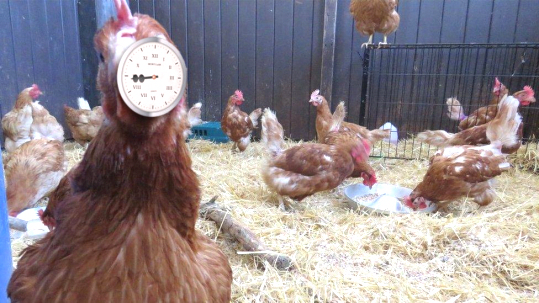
8h44
